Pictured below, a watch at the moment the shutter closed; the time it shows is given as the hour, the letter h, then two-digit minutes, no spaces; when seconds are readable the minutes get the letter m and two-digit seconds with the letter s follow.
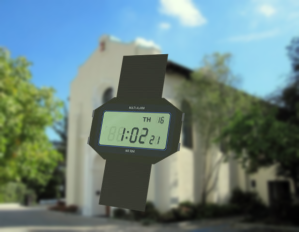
1h02m21s
